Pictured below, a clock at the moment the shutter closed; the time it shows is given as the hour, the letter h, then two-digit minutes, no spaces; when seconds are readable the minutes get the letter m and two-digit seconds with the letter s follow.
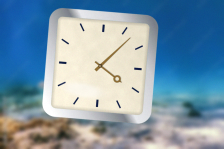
4h07
